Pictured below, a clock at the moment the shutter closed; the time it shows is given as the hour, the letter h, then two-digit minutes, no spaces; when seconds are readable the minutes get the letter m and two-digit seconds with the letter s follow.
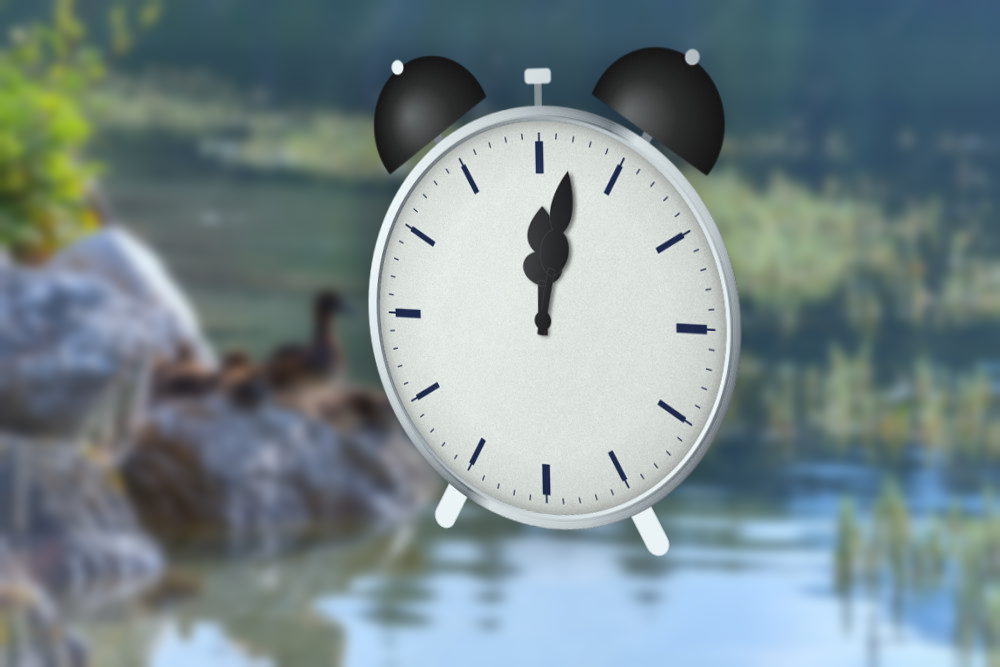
12h02
